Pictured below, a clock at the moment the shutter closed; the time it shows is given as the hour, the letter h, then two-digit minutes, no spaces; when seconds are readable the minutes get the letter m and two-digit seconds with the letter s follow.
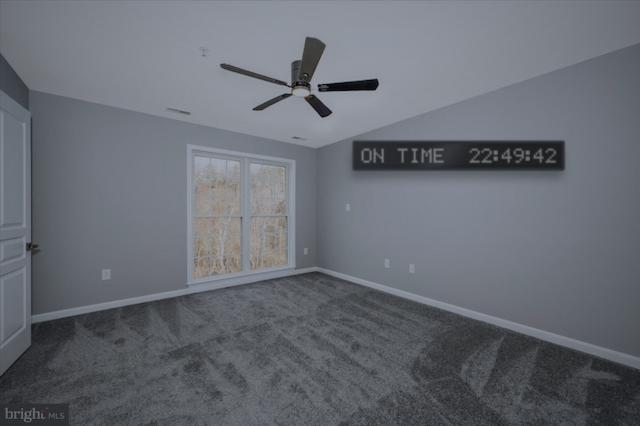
22h49m42s
